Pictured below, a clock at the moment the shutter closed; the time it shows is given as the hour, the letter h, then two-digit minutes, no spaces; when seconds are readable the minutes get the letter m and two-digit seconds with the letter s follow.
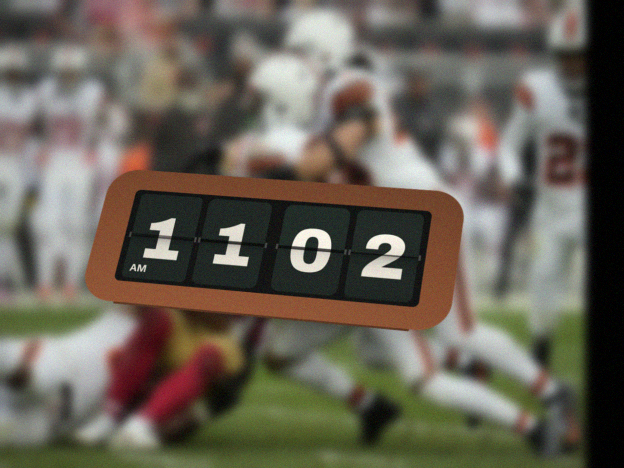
11h02
